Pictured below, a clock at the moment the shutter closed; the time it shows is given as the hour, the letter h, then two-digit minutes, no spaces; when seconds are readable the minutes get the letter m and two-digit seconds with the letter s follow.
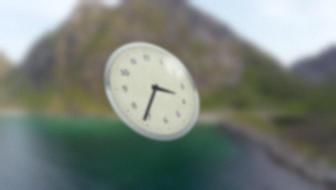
3h36
